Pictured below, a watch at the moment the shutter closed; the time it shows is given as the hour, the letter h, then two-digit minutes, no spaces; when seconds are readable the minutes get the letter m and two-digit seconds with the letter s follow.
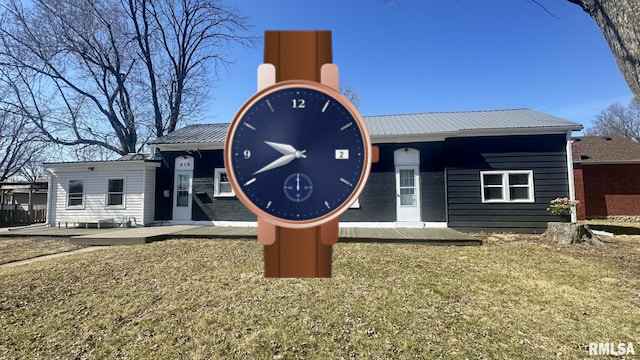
9h41
